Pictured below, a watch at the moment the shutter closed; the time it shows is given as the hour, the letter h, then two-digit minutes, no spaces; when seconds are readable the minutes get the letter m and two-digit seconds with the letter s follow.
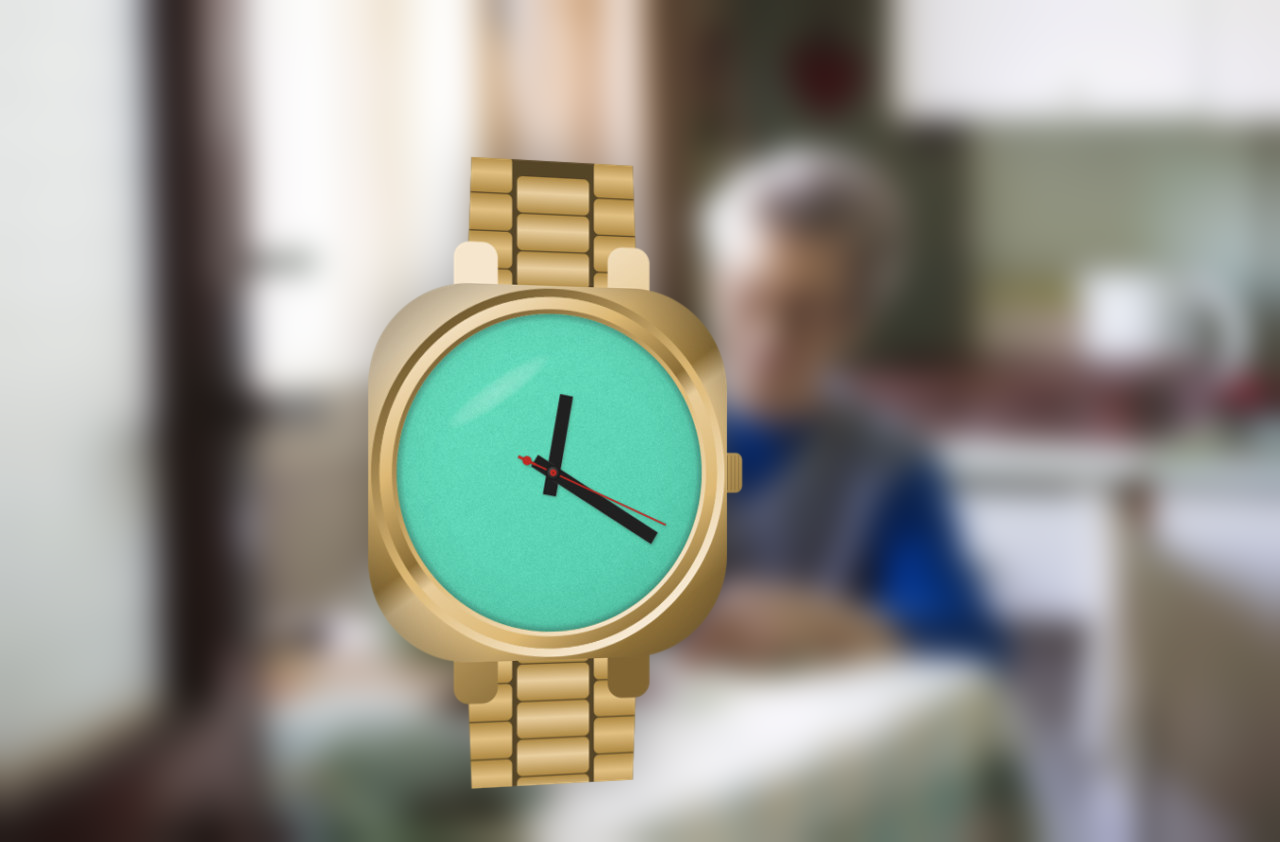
12h20m19s
